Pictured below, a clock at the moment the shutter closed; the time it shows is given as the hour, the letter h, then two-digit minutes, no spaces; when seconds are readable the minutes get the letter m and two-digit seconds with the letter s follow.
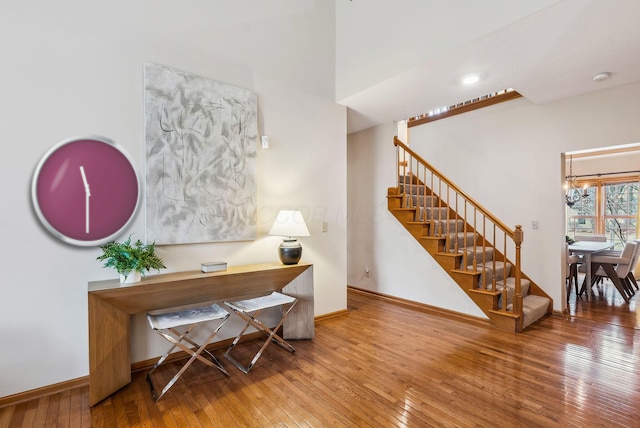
11h30
